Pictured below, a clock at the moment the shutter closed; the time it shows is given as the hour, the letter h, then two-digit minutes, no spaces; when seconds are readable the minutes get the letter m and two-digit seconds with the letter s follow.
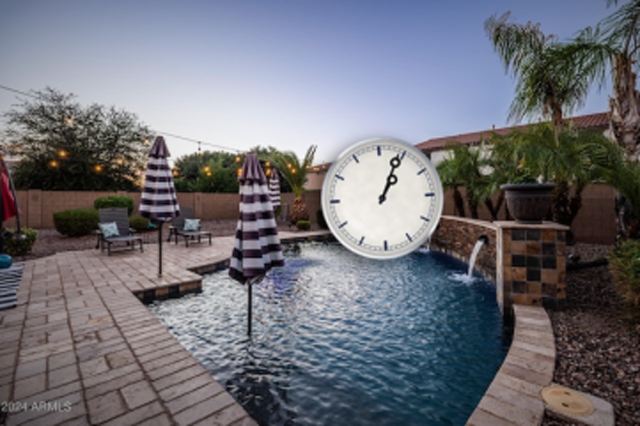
1h04
